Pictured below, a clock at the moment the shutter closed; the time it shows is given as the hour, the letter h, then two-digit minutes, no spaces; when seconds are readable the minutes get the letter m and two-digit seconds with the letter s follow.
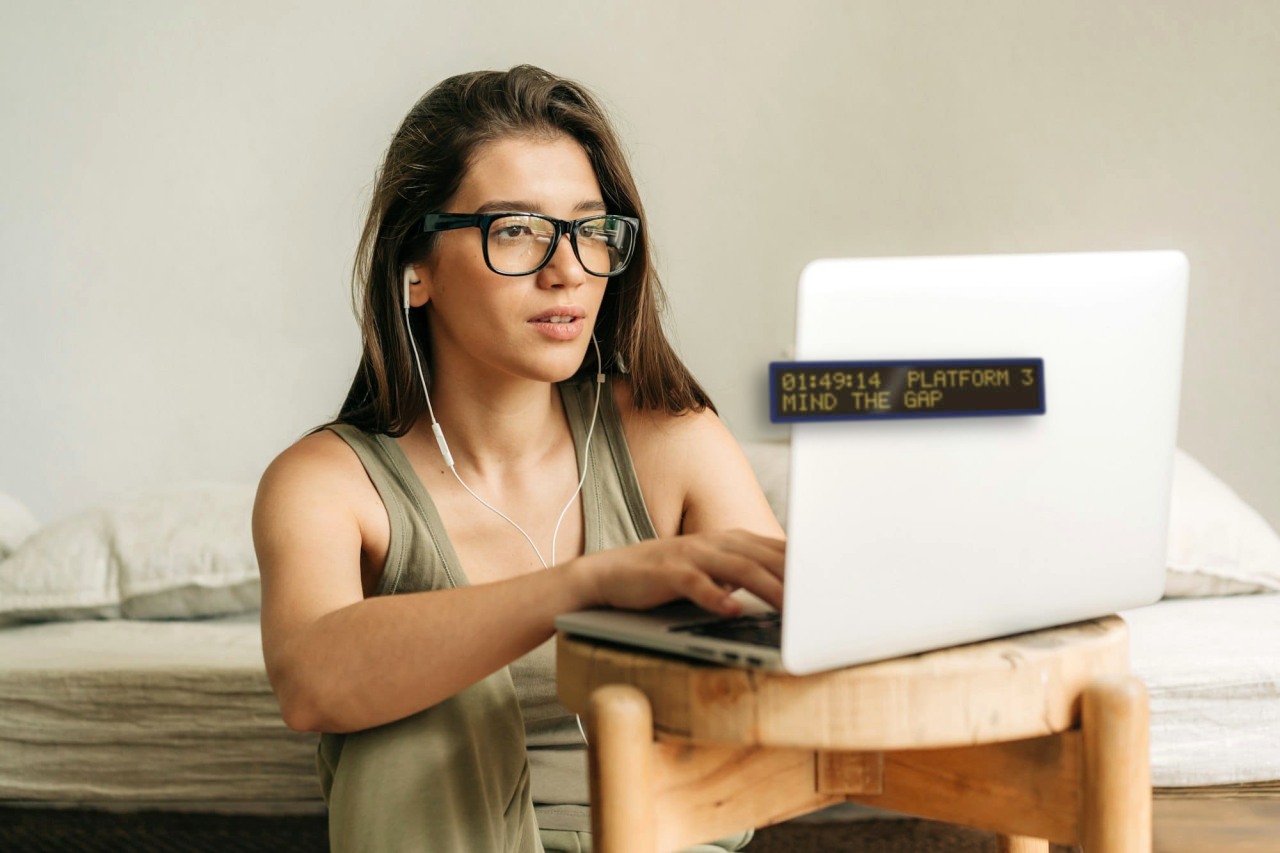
1h49m14s
